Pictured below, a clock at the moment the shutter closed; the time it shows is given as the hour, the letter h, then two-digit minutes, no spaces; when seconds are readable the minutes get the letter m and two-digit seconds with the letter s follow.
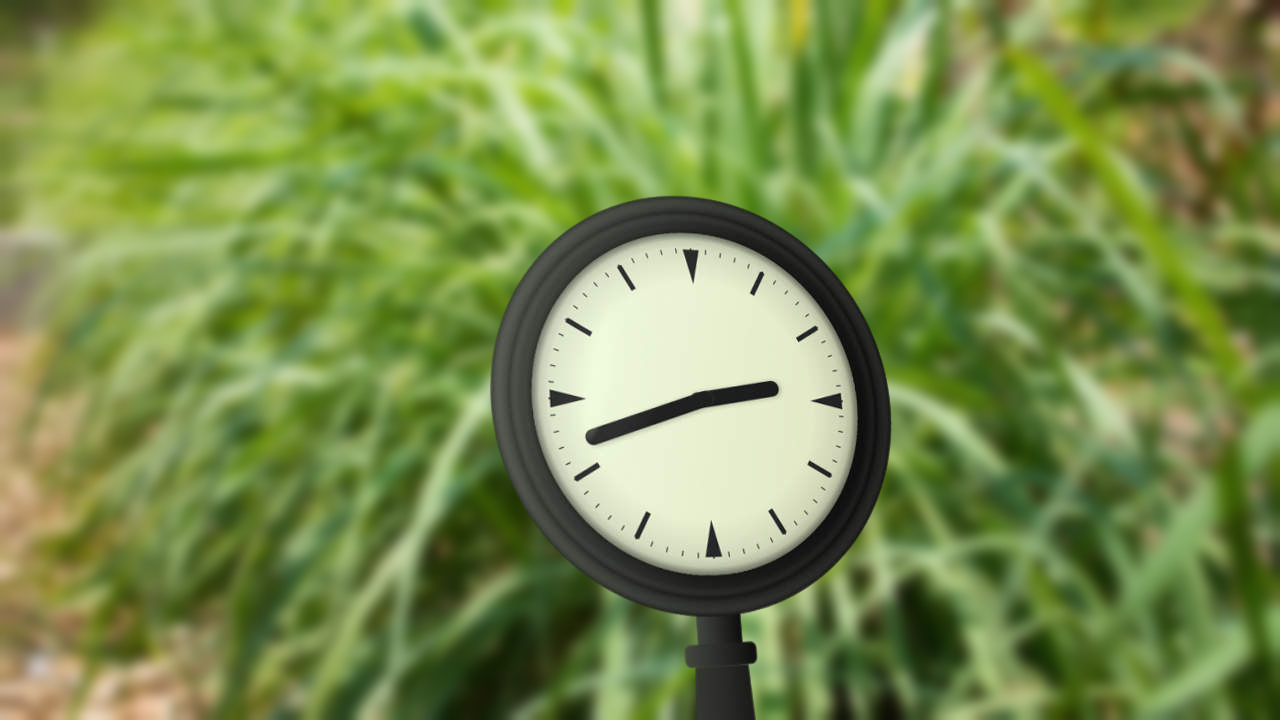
2h42
